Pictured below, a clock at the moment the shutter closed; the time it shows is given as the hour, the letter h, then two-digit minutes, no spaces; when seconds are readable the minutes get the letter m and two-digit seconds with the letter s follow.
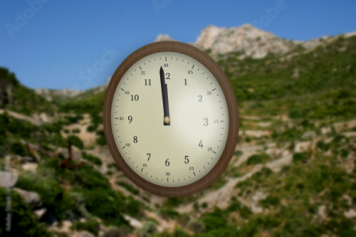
11h59
